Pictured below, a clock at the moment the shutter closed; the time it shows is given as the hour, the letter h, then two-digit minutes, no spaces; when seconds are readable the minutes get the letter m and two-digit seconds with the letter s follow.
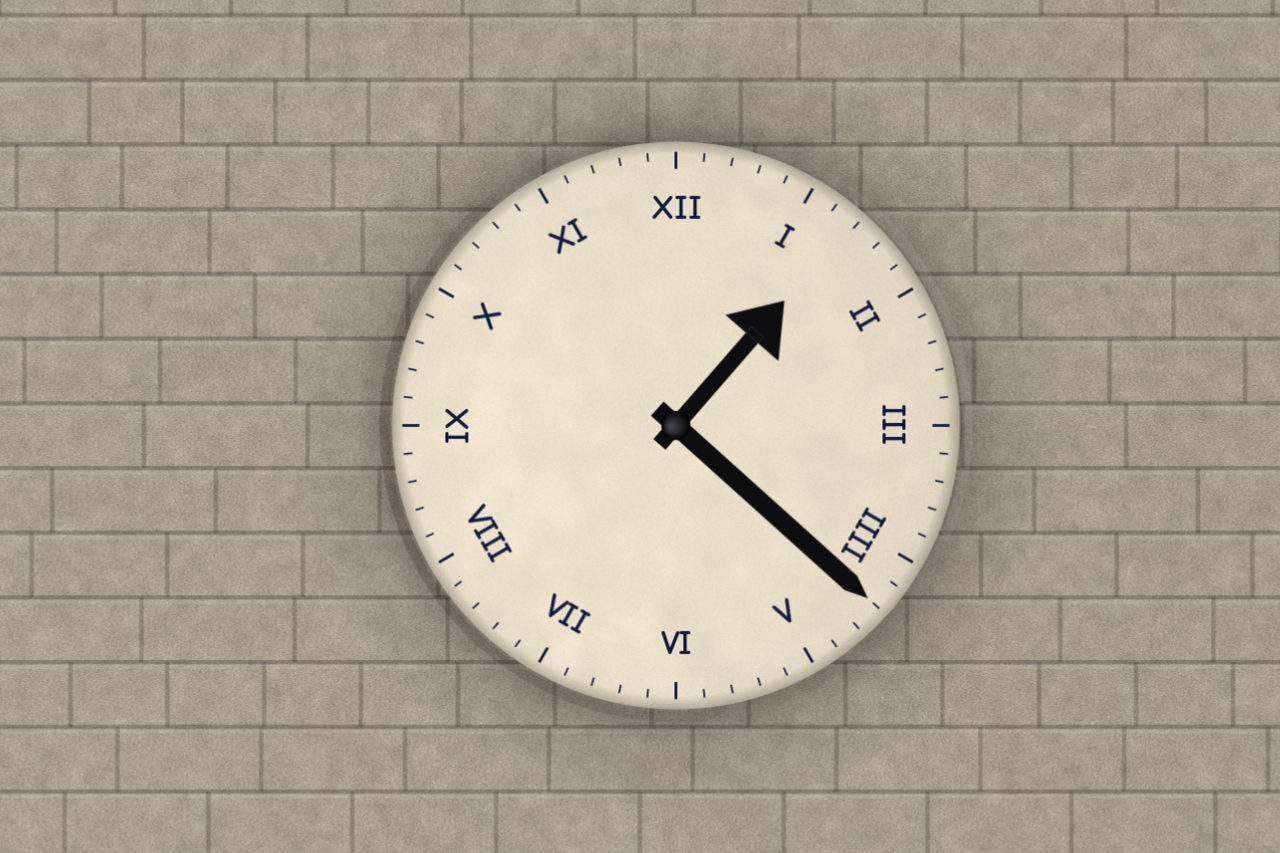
1h22
